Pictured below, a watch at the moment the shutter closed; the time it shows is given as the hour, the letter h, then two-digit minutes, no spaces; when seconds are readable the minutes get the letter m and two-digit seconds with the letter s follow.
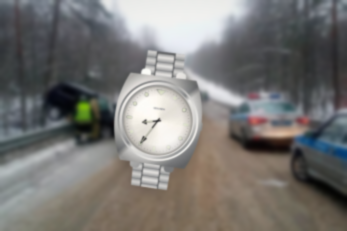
8h35
